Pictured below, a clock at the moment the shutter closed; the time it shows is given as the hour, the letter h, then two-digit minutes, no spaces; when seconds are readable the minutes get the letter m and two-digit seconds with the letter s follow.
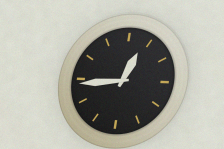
12h44
